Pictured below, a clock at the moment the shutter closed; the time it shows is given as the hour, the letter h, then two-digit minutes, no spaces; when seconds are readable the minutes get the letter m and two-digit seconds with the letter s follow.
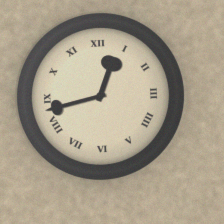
12h43
